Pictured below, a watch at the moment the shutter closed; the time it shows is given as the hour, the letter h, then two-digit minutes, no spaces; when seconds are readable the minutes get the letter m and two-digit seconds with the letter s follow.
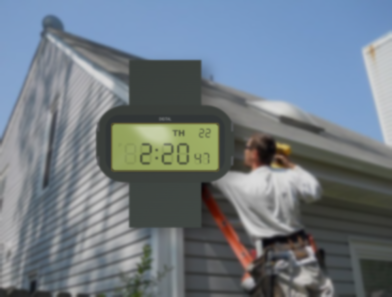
2h20m47s
